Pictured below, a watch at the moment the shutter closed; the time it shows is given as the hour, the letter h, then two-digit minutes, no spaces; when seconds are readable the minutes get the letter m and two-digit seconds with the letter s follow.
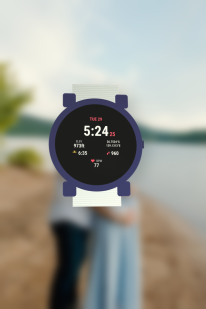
5h24
